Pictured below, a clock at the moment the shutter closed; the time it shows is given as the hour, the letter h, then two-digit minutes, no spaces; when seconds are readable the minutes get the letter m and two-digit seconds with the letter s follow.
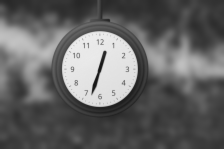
12h33
